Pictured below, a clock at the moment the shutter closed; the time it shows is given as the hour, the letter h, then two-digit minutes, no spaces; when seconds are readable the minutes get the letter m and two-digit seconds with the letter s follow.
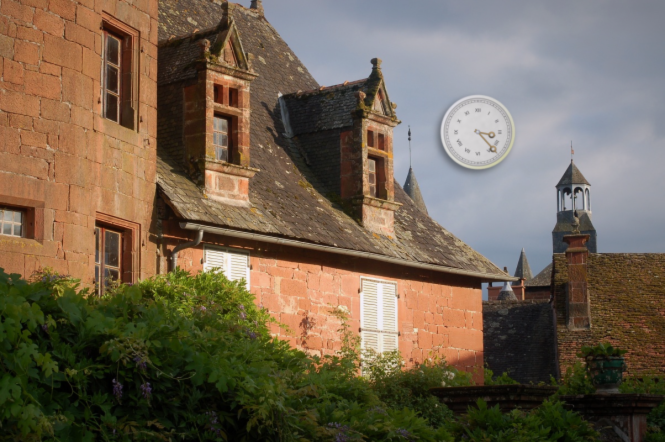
3h23
